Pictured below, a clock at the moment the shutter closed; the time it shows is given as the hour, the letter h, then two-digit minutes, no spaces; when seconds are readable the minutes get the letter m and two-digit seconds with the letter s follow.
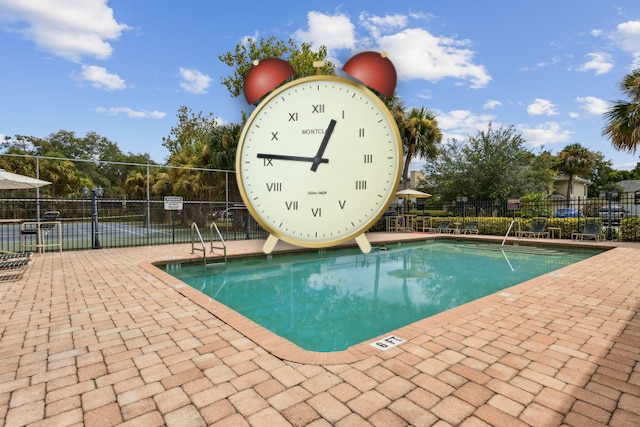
12h46
